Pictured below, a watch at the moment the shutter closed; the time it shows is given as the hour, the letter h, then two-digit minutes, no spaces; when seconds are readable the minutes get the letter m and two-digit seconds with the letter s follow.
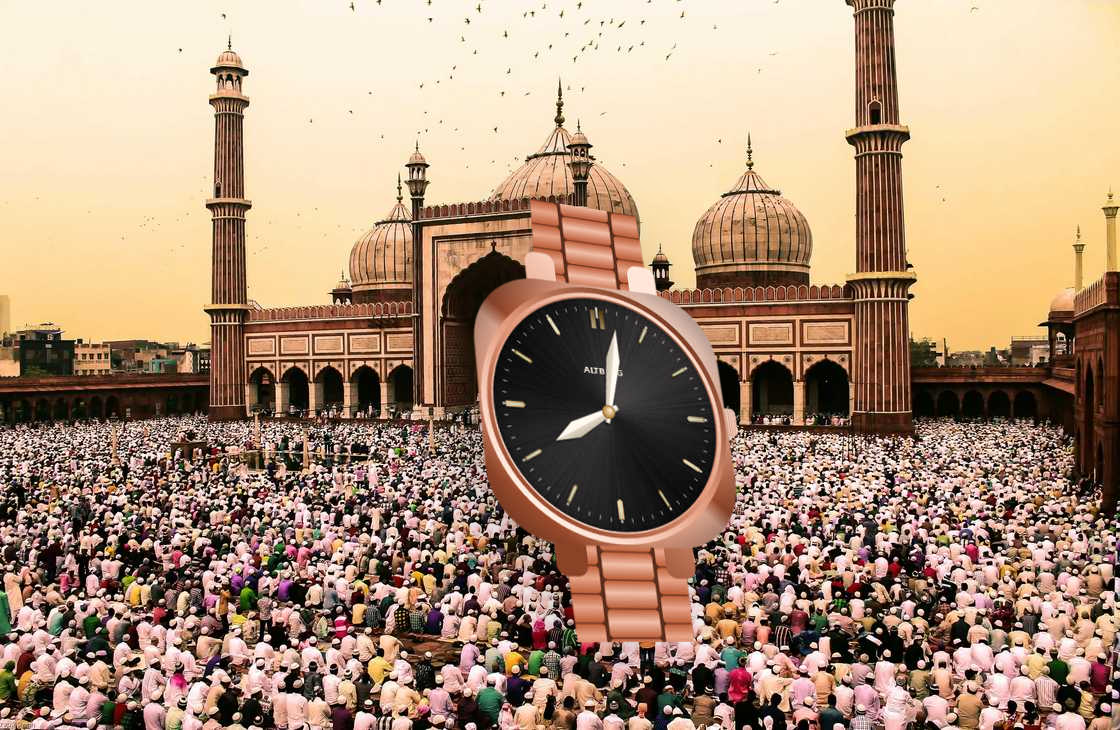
8h02
